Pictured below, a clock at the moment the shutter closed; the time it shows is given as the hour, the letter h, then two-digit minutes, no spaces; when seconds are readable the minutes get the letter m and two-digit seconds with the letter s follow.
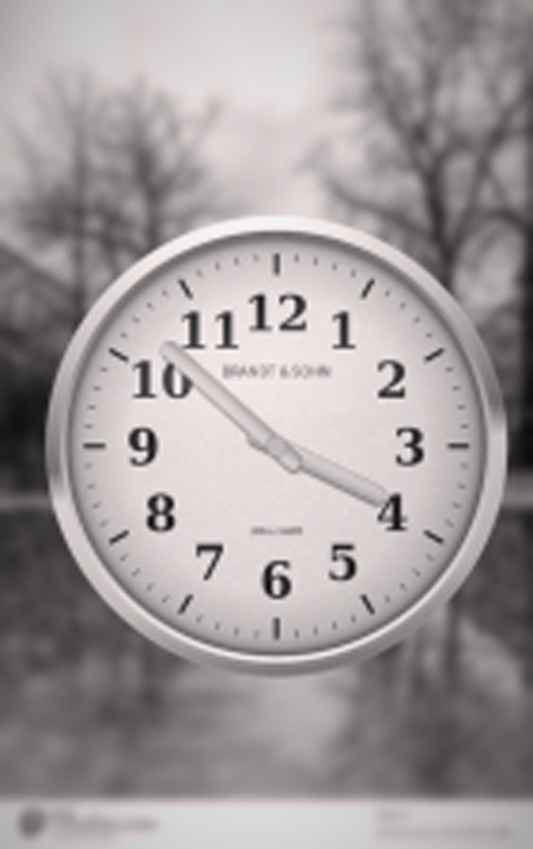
3h52
